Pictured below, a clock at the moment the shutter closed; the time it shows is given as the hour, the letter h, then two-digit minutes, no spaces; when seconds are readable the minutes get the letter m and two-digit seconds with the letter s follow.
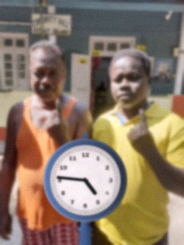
4h46
